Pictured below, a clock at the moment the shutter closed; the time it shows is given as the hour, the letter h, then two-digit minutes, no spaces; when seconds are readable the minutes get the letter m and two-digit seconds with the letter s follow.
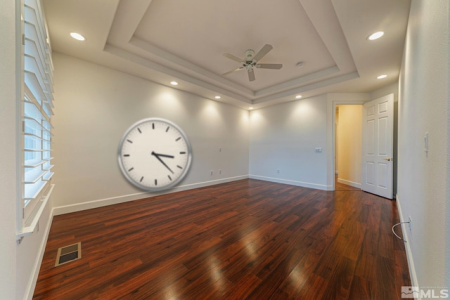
3h23
